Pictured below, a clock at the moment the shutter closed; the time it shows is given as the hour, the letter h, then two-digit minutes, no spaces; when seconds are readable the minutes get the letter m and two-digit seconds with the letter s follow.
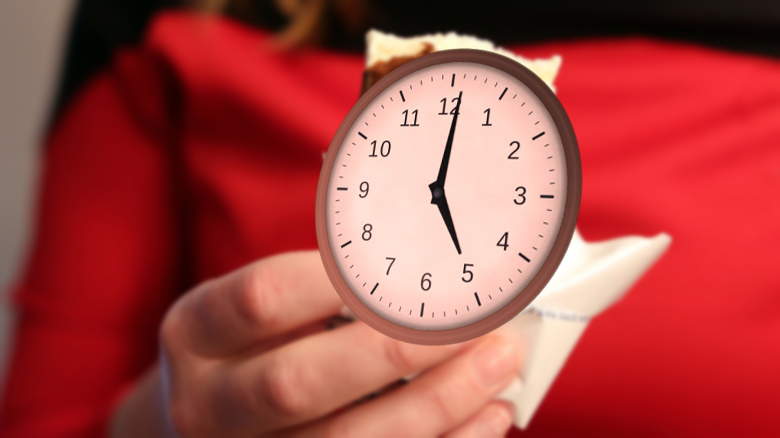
5h01
